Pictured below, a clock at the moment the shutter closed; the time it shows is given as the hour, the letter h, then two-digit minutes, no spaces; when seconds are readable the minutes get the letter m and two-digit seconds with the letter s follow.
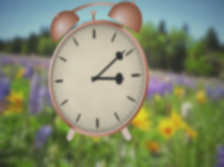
3h09
